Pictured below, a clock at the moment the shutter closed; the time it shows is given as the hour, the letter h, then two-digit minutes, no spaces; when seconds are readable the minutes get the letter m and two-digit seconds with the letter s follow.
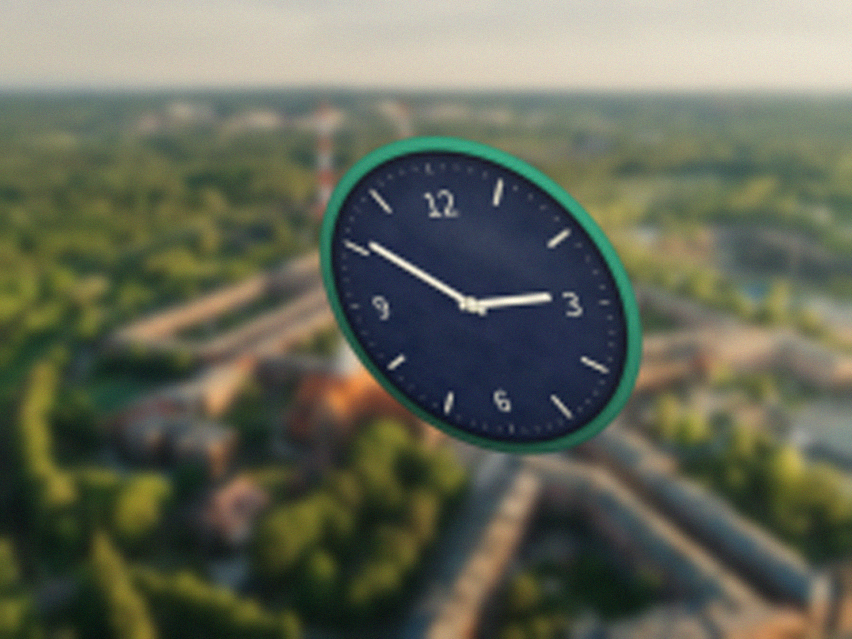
2h51
